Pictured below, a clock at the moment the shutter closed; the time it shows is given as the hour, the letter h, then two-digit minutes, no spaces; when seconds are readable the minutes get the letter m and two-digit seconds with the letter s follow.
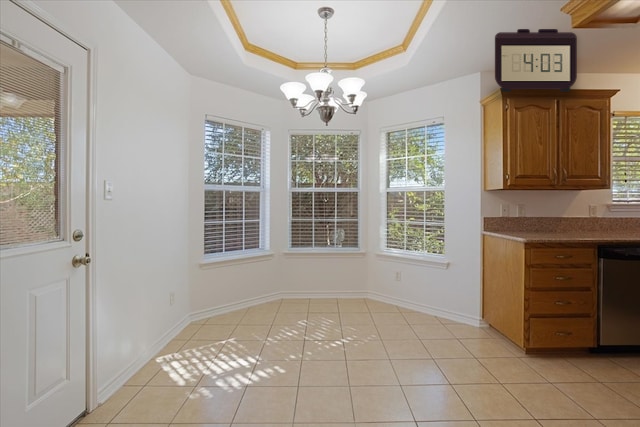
4h03
